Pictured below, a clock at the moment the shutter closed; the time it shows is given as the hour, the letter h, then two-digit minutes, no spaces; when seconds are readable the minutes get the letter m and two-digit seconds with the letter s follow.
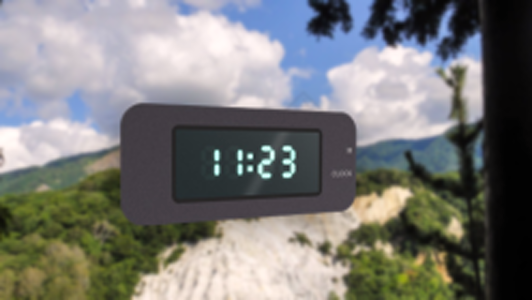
11h23
